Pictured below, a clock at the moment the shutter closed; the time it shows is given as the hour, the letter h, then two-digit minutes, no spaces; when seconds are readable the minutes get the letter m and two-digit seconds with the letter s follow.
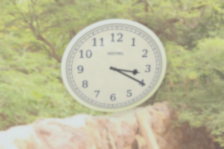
3h20
